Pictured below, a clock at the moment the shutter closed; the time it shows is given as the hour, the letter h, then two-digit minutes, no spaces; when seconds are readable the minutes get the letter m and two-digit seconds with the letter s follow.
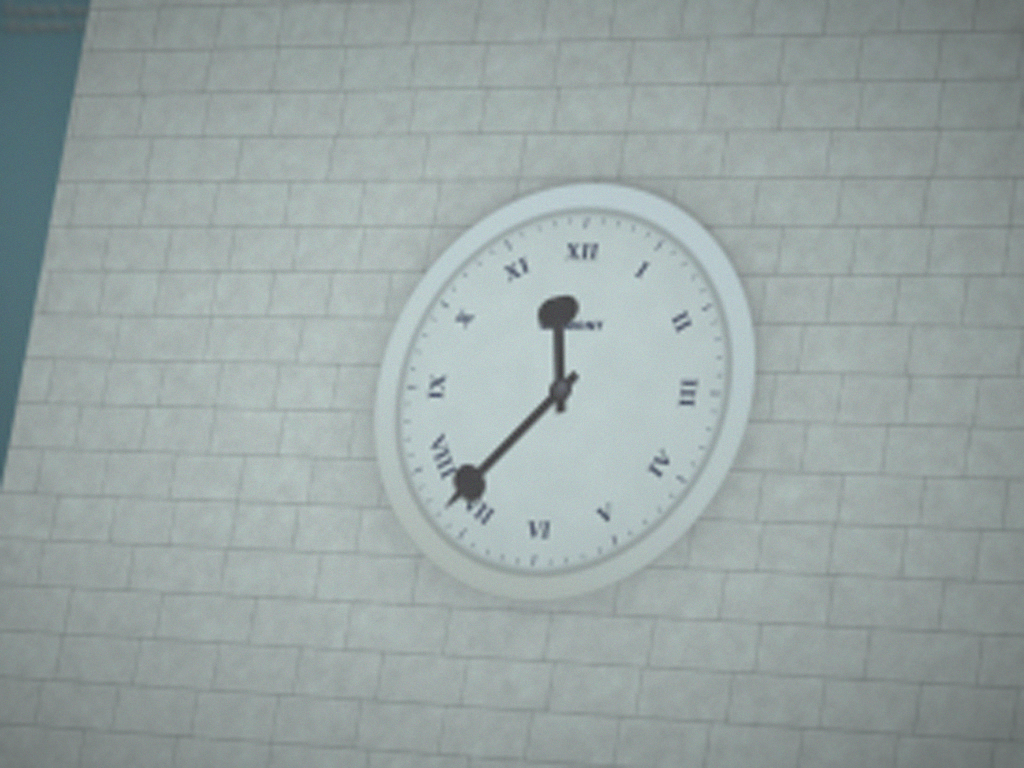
11h37
